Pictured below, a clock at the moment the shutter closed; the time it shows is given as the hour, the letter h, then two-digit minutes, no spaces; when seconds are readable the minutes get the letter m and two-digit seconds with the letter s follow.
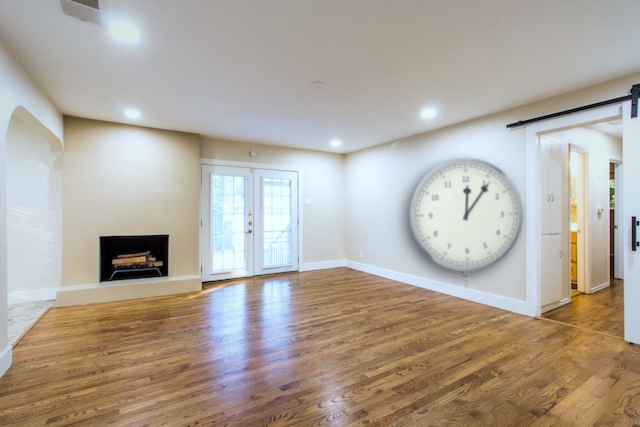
12h06
